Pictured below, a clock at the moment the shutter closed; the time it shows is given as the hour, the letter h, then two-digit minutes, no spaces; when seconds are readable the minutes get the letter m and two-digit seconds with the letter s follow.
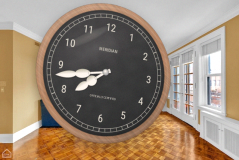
7h43
